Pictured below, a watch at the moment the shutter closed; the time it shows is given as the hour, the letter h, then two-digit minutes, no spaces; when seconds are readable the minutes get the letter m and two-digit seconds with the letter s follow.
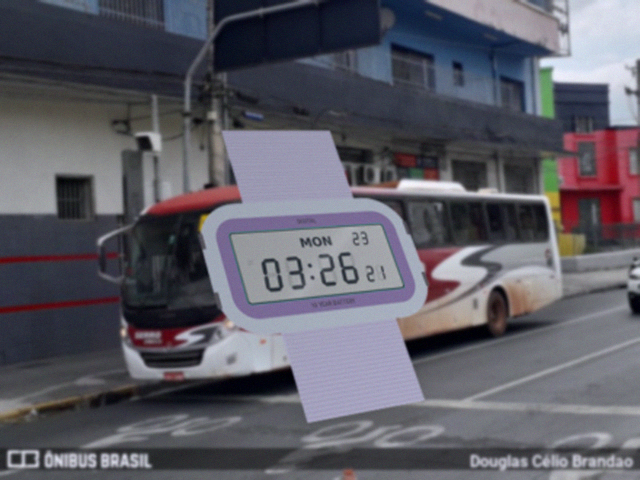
3h26m21s
